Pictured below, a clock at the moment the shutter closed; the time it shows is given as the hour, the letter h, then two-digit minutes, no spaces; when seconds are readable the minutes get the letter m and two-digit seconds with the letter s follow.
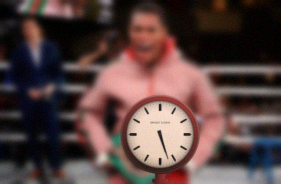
5h27
